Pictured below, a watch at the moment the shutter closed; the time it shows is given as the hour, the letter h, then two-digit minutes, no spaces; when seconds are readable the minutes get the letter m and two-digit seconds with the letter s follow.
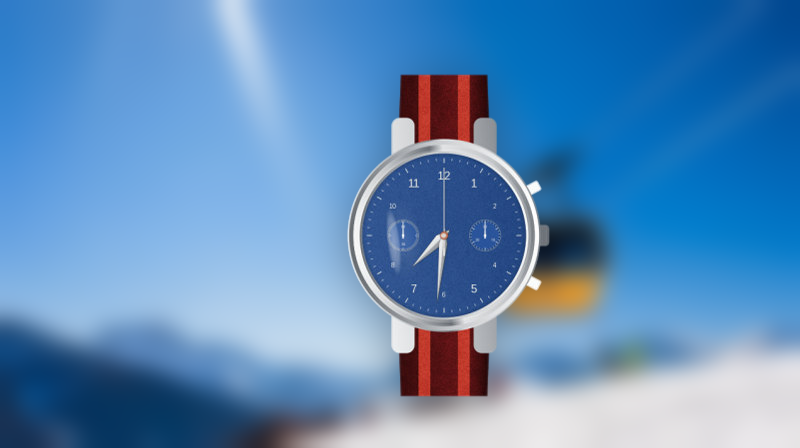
7h31
